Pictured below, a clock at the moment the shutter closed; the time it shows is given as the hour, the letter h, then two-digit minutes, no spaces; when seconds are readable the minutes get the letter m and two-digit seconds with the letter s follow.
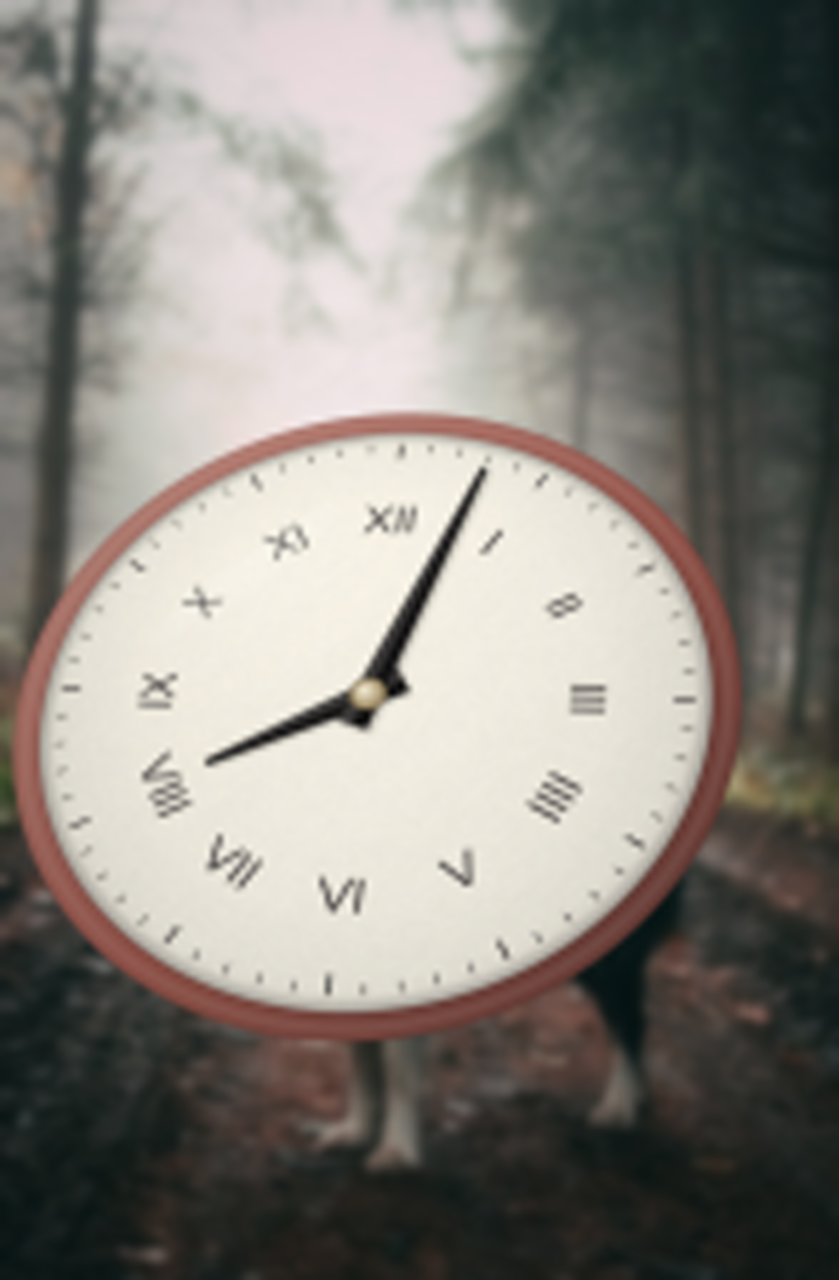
8h03
